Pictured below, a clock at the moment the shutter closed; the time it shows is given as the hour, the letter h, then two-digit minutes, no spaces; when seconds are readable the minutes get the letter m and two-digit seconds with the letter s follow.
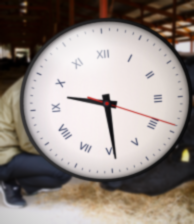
9h29m19s
